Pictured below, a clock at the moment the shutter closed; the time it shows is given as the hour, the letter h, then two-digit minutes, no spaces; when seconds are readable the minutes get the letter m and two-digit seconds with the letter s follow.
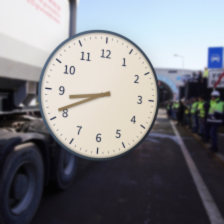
8h41
